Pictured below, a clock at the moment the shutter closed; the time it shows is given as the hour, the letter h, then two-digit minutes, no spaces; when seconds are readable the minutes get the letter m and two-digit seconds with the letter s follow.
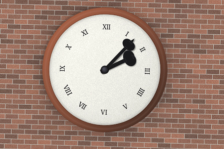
2h07
